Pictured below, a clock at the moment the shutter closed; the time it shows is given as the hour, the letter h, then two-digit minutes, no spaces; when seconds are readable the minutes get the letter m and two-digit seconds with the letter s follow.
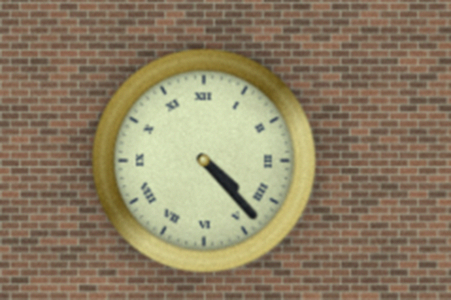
4h23
